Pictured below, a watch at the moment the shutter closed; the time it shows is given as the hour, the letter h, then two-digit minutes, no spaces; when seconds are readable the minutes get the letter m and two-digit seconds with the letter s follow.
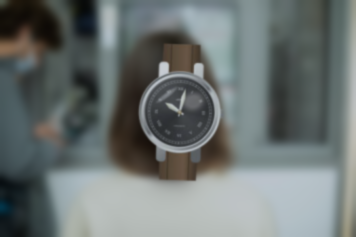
10h02
